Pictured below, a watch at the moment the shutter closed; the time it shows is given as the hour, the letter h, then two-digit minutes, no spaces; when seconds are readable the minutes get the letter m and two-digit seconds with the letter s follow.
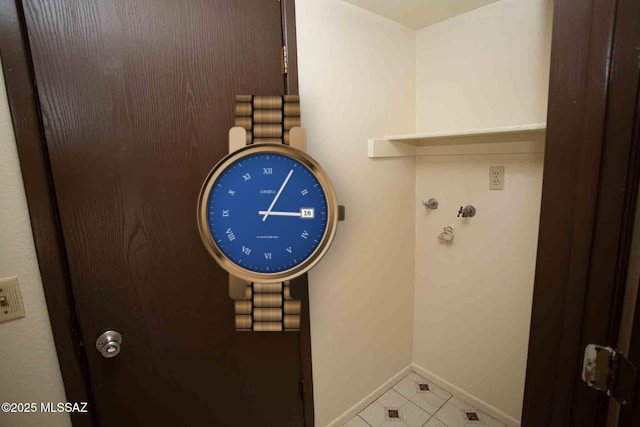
3h05
